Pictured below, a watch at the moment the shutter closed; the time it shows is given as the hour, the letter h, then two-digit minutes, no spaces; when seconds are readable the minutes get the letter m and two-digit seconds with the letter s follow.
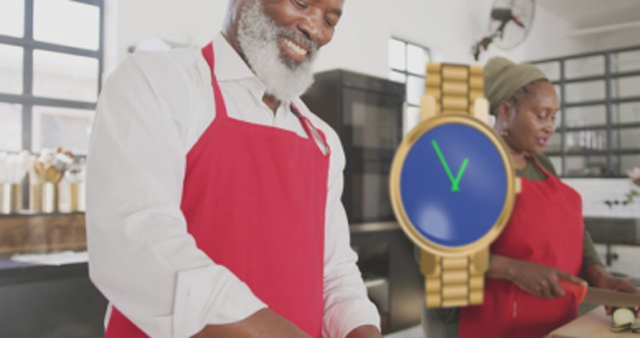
12h55
